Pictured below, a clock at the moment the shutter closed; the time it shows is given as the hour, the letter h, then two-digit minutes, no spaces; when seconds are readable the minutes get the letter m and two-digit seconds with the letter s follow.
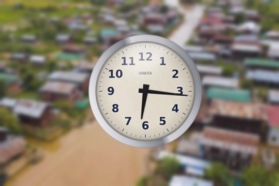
6h16
